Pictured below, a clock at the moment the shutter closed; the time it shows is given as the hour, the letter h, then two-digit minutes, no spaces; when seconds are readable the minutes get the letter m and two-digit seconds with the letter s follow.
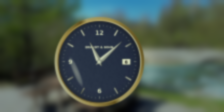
11h08
